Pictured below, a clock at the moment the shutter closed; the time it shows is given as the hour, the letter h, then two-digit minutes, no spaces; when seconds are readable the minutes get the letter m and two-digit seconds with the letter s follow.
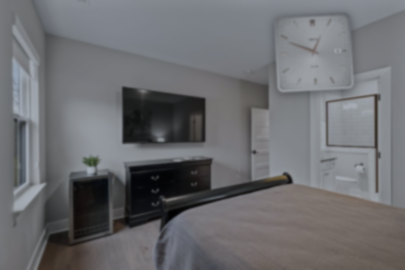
12h49
